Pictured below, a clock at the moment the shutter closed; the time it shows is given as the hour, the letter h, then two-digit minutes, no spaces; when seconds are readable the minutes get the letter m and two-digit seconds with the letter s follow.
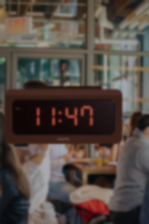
11h47
